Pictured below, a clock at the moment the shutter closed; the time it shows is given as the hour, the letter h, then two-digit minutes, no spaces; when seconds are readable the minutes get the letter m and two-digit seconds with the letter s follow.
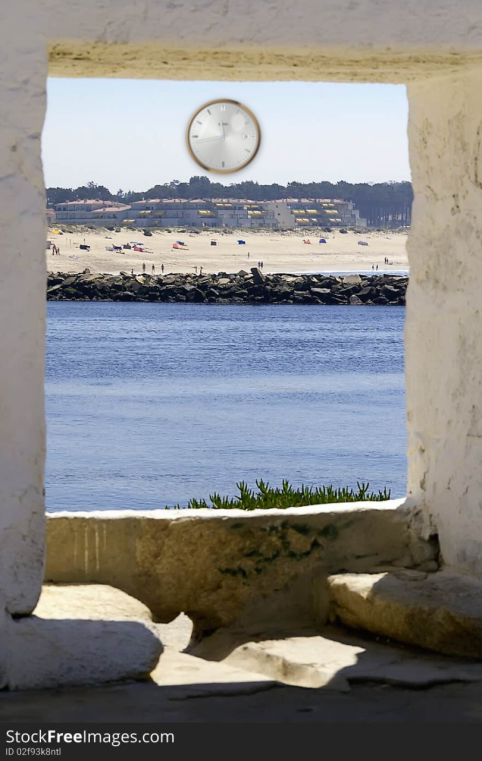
11h43
